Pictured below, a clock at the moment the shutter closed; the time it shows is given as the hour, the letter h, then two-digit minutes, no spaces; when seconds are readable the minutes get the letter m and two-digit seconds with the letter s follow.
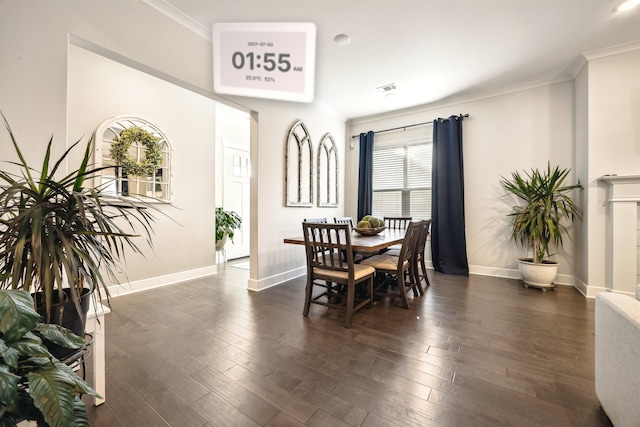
1h55
